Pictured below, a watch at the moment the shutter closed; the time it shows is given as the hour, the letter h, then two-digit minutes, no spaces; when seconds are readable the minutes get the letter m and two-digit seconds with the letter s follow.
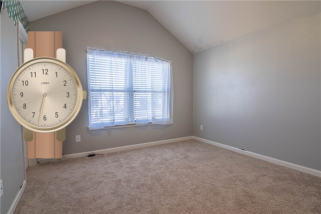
6h32
